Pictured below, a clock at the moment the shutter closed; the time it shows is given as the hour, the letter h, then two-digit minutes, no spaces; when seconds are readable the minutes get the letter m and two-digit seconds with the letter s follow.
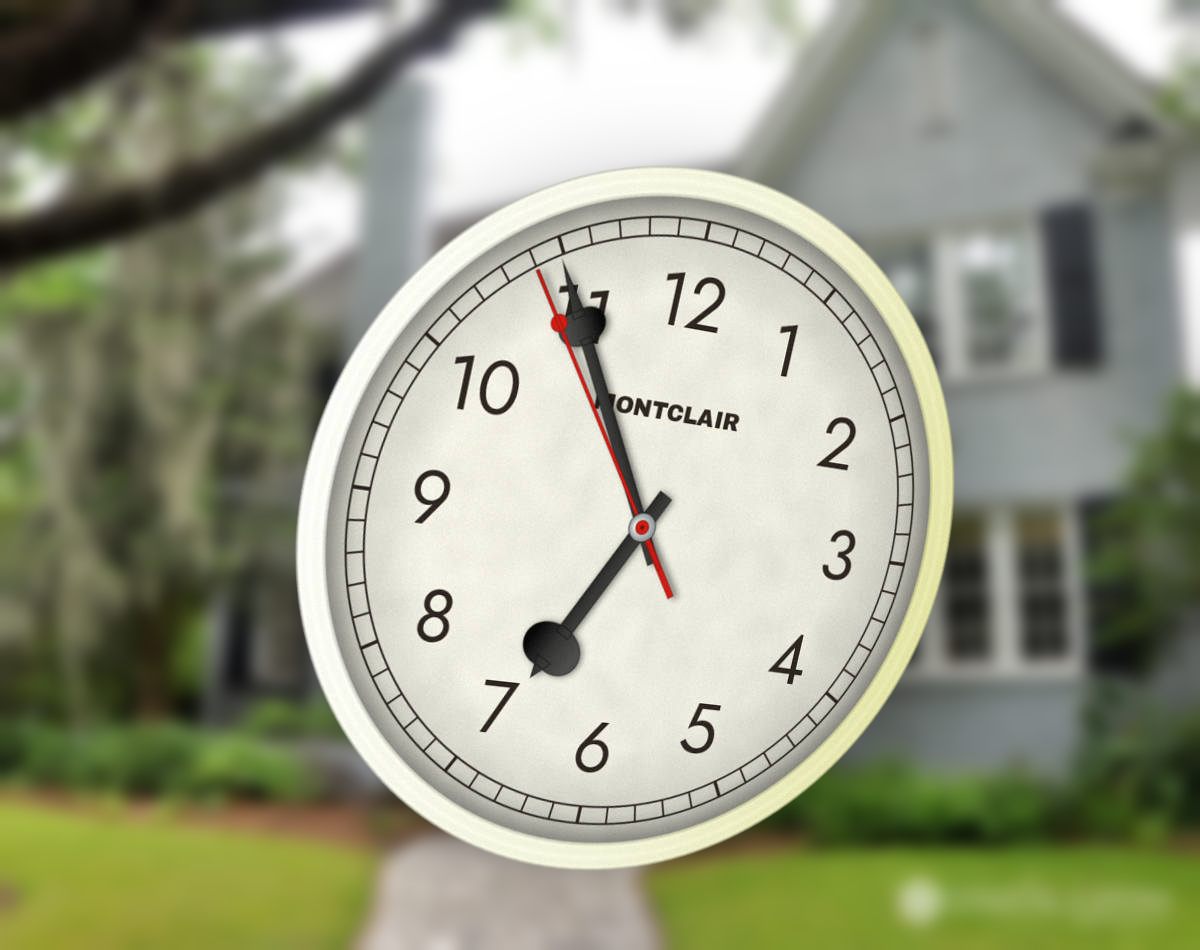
6h54m54s
